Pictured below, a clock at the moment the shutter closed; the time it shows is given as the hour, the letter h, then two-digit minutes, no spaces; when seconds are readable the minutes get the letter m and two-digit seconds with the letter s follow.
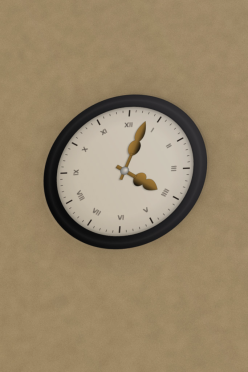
4h03
